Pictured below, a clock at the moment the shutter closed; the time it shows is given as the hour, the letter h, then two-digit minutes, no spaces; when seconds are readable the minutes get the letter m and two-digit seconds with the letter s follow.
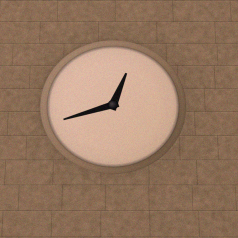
12h42
